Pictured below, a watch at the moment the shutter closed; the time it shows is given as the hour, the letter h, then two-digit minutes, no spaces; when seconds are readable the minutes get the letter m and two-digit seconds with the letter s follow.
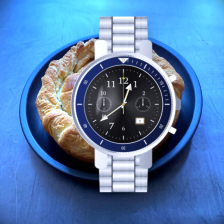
12h39
